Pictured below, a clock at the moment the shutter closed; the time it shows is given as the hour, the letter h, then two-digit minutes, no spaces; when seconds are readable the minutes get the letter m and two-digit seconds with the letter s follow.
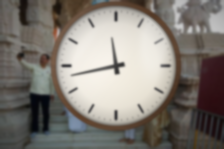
11h43
